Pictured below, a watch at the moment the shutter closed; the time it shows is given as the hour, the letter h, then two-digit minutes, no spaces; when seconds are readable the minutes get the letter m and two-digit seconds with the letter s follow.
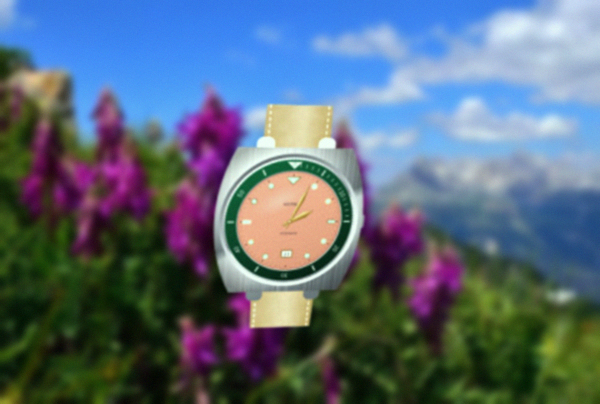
2h04
